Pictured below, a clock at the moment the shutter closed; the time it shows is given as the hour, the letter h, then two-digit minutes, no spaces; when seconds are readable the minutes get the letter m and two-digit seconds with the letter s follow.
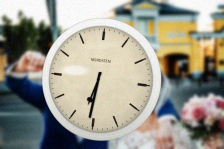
6h31
